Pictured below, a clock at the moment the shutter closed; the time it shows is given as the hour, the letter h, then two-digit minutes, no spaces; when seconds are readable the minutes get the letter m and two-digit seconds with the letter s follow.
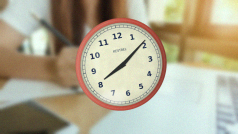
8h09
